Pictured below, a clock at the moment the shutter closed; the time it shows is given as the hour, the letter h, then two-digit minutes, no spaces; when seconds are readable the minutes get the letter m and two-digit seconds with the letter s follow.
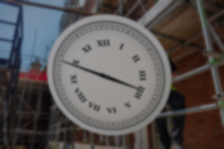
3h49
